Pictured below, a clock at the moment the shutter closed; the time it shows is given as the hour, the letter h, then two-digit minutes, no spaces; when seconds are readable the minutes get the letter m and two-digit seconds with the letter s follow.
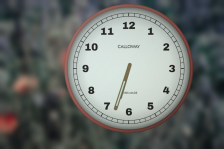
6h33
